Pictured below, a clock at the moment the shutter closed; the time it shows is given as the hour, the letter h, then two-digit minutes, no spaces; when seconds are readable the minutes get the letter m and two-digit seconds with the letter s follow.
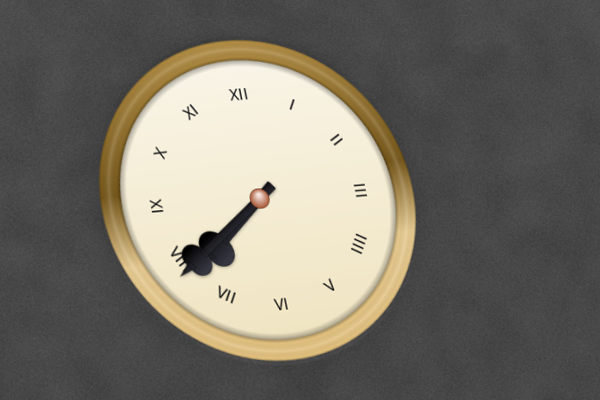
7h39
